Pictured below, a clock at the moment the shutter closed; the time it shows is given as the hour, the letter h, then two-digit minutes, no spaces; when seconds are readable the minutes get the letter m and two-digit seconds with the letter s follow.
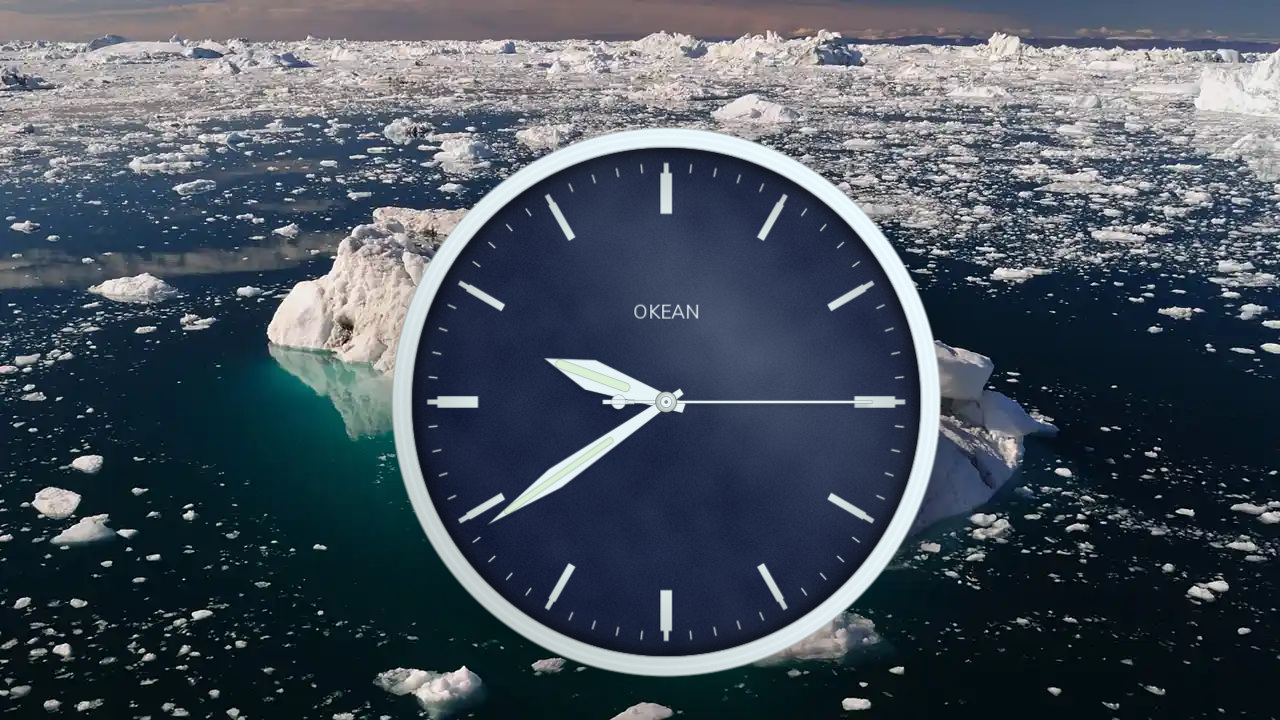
9h39m15s
